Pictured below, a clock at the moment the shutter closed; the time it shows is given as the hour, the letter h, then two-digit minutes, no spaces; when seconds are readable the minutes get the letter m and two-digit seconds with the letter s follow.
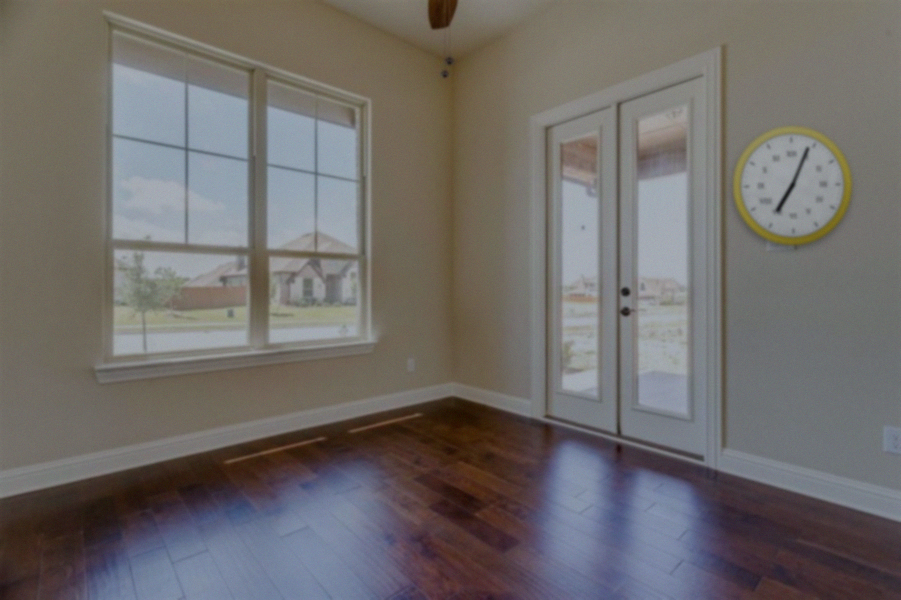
7h04
